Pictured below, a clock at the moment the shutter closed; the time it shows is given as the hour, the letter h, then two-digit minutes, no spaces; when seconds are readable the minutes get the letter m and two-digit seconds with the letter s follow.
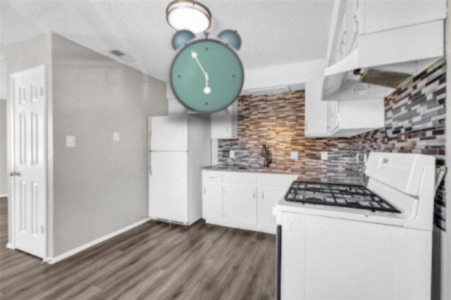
5h55
